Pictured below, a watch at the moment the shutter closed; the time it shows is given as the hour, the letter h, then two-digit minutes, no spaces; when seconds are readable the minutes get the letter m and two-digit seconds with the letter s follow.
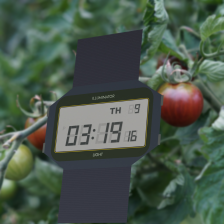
3h19m16s
